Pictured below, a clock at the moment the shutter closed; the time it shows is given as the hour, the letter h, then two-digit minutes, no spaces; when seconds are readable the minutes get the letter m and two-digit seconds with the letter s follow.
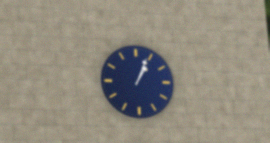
1h04
